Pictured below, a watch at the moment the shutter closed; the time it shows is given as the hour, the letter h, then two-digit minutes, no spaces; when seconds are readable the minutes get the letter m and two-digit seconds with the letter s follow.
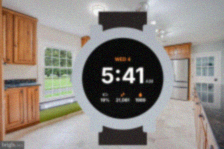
5h41
